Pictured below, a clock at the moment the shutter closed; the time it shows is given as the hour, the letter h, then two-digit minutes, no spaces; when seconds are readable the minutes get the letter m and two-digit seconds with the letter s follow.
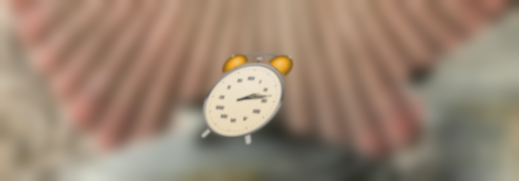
2h13
